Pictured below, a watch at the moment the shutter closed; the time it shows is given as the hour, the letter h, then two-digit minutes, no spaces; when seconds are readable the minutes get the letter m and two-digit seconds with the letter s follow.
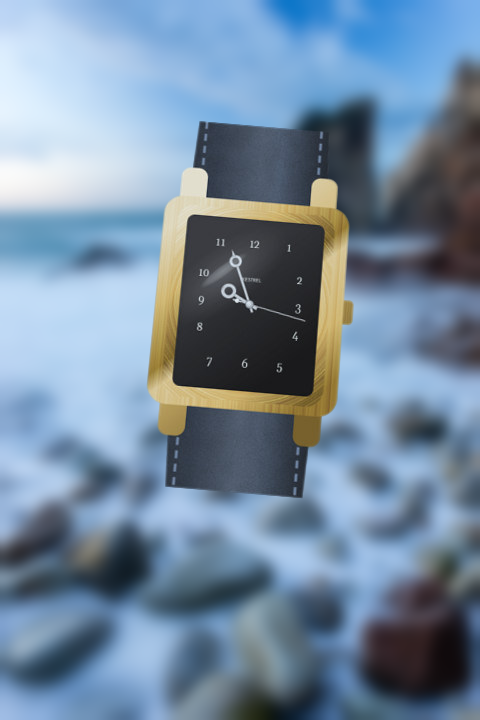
9h56m17s
